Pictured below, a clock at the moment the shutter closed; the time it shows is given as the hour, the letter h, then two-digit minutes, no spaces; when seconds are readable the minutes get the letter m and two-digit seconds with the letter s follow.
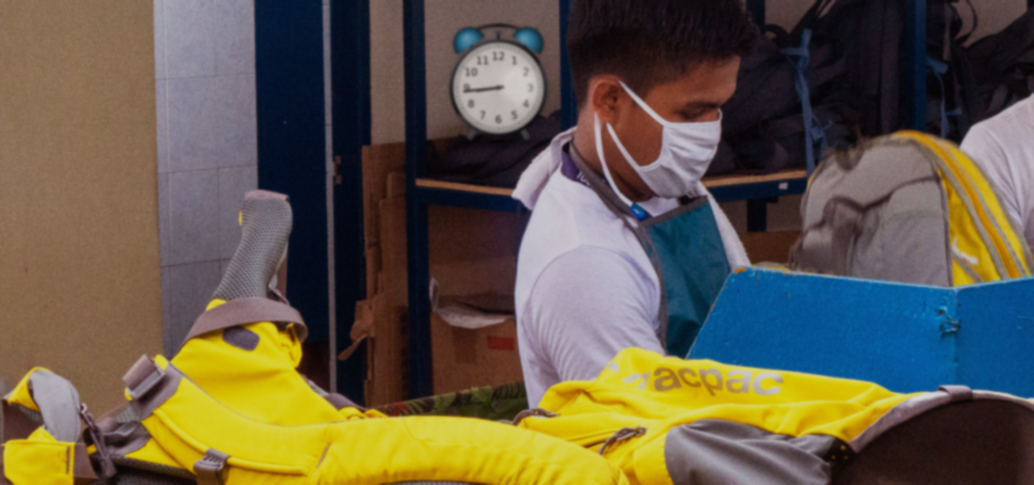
8h44
